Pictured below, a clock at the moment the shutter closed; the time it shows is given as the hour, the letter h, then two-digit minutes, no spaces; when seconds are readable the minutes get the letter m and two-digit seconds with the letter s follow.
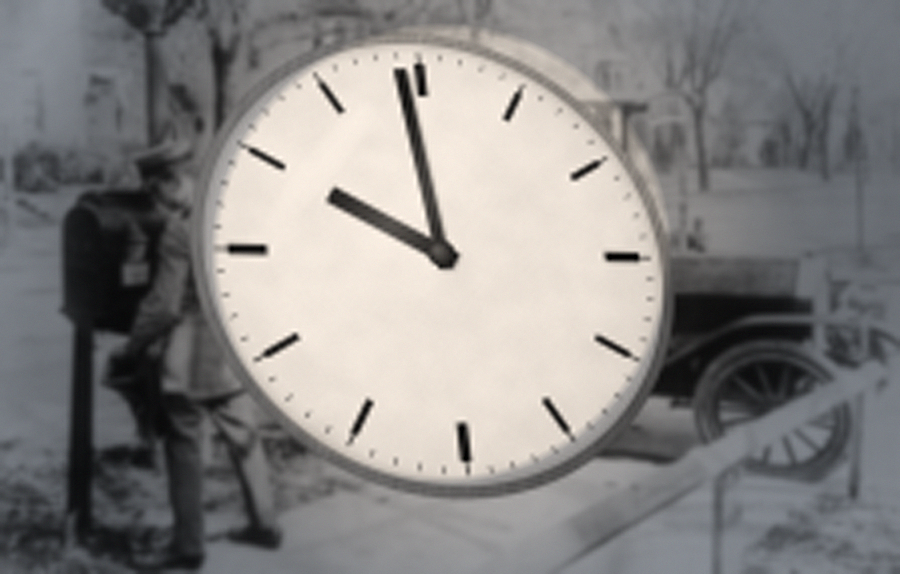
9h59
